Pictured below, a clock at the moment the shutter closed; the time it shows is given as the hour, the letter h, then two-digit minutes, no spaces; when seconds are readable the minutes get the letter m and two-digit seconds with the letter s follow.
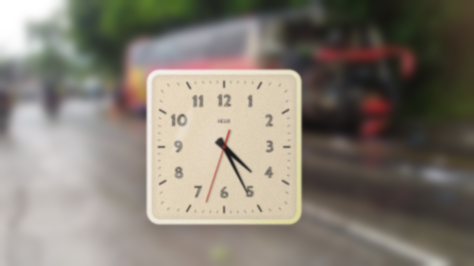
4h25m33s
